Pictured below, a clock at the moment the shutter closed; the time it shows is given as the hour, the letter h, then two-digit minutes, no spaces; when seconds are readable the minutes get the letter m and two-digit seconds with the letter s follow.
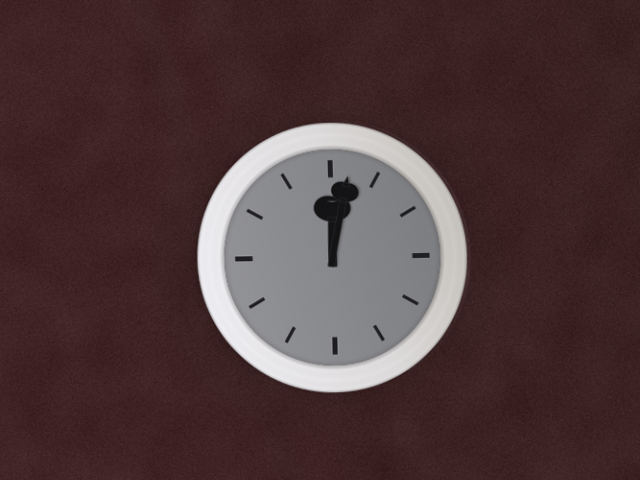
12h02
